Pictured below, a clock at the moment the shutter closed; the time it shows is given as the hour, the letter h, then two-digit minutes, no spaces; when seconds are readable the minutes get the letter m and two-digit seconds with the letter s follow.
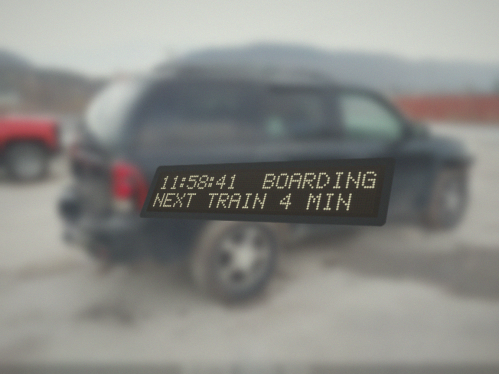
11h58m41s
